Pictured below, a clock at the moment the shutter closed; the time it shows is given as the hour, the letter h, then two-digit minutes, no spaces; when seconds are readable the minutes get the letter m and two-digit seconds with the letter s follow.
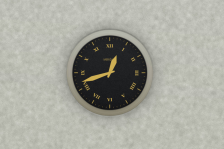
12h42
